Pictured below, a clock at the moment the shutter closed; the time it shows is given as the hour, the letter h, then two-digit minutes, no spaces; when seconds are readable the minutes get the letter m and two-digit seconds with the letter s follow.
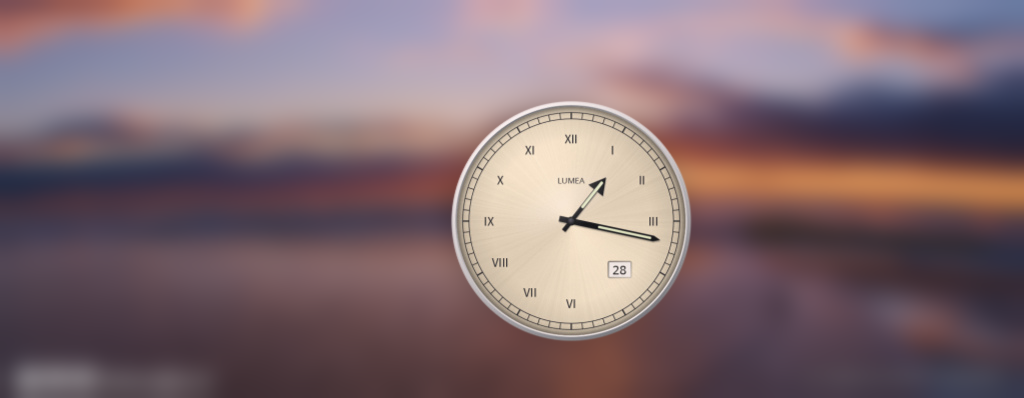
1h17
